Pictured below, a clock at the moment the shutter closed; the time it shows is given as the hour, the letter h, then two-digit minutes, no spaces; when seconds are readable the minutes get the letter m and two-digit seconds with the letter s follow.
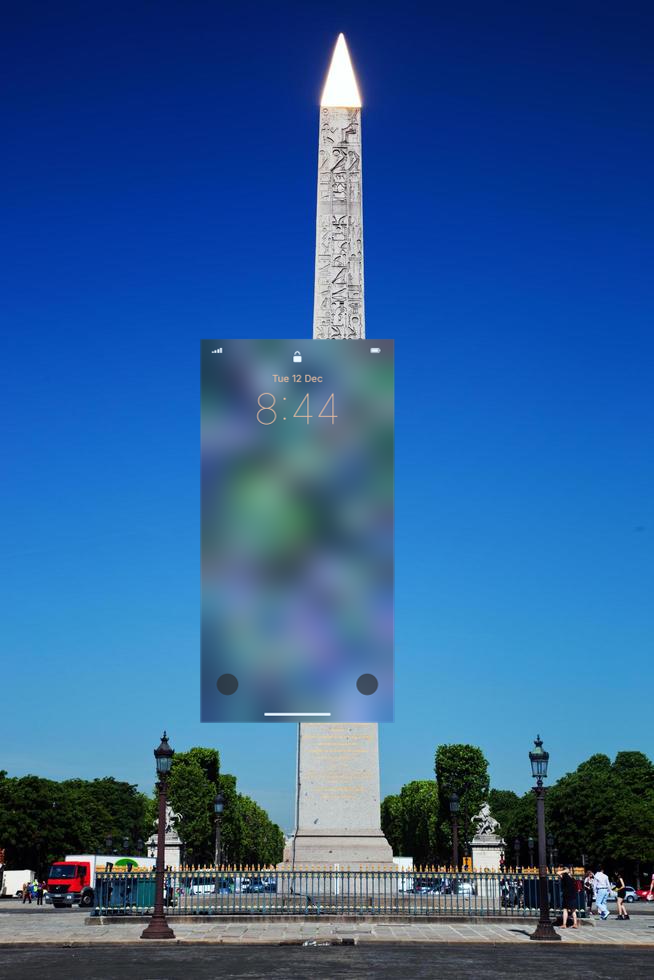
8h44
